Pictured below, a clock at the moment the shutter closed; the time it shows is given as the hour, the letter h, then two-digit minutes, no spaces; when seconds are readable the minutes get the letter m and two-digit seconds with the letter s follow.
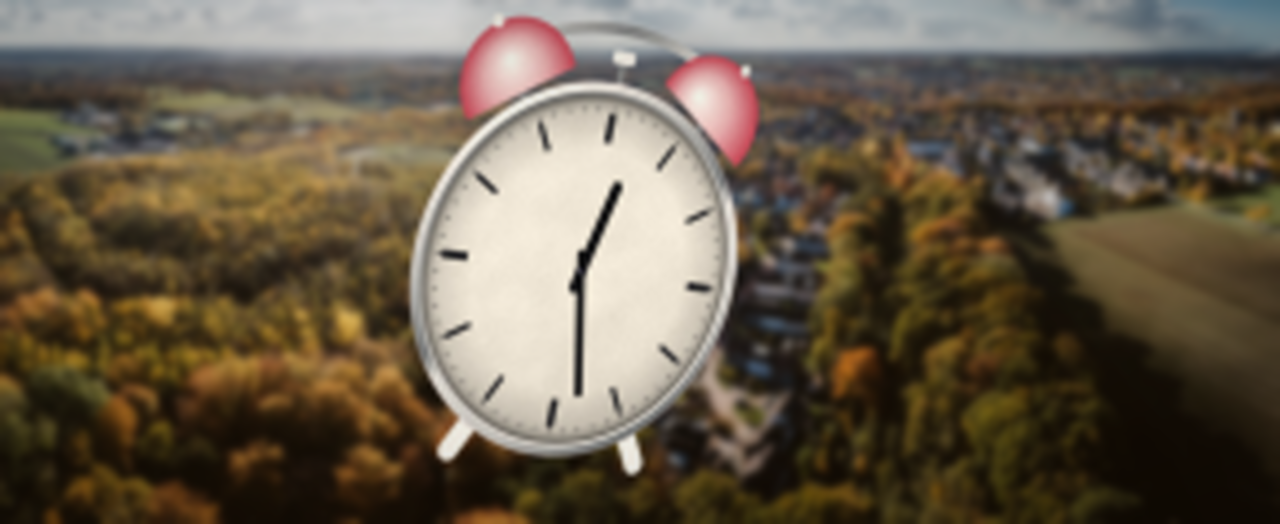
12h28
